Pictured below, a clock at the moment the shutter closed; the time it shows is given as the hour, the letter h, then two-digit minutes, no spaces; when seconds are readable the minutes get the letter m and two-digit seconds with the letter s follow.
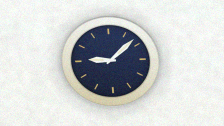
9h08
